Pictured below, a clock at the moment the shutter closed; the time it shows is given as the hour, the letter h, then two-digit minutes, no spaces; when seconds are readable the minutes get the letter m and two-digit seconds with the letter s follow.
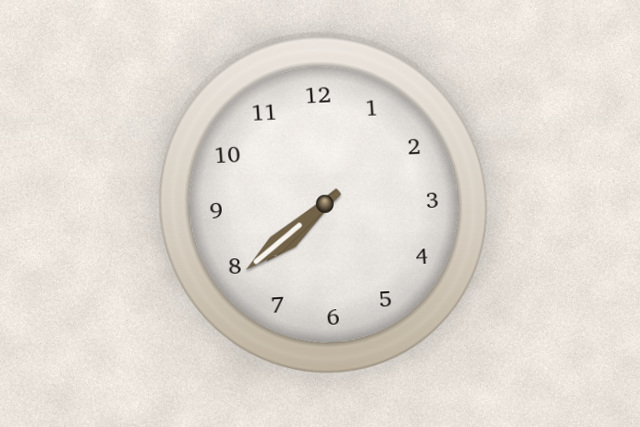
7h39
